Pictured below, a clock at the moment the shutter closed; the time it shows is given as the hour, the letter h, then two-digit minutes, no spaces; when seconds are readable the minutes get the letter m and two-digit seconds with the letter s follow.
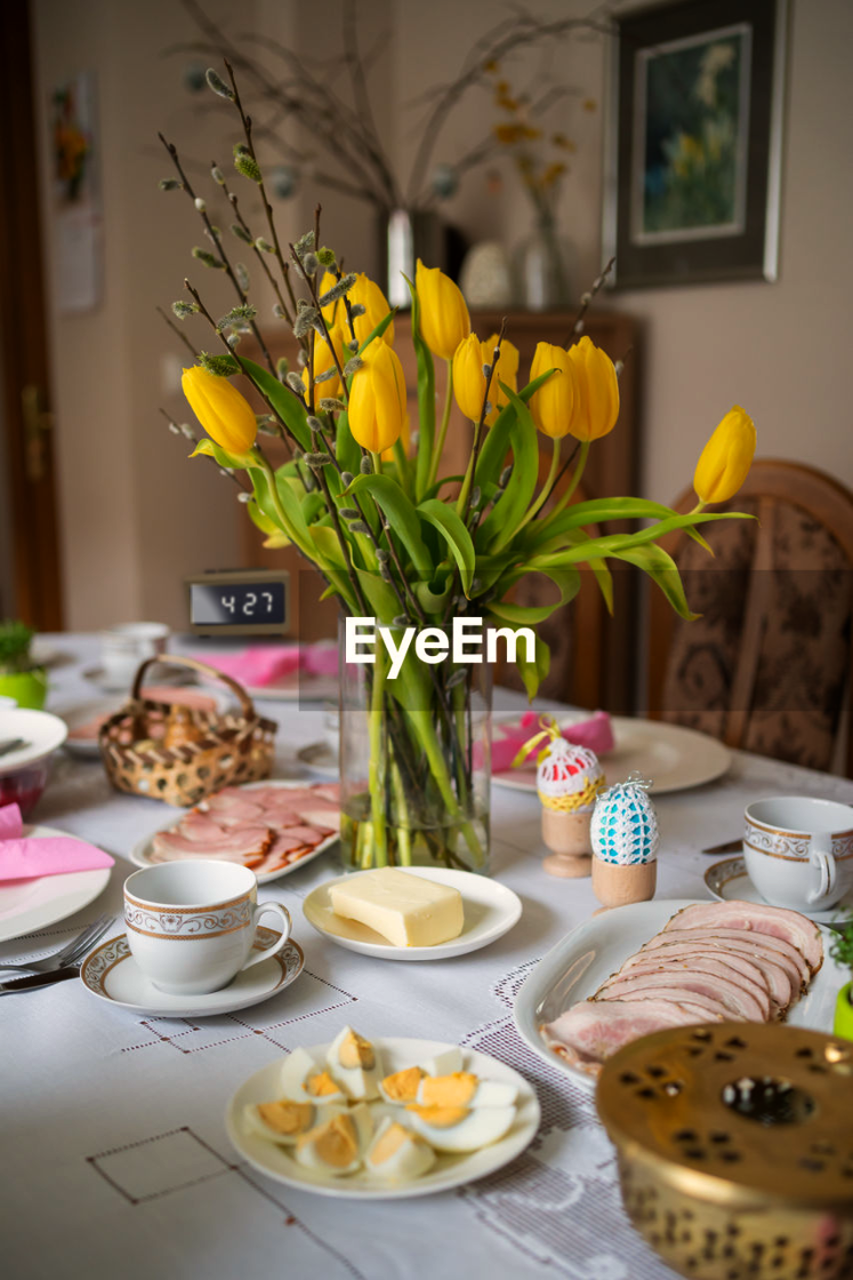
4h27
